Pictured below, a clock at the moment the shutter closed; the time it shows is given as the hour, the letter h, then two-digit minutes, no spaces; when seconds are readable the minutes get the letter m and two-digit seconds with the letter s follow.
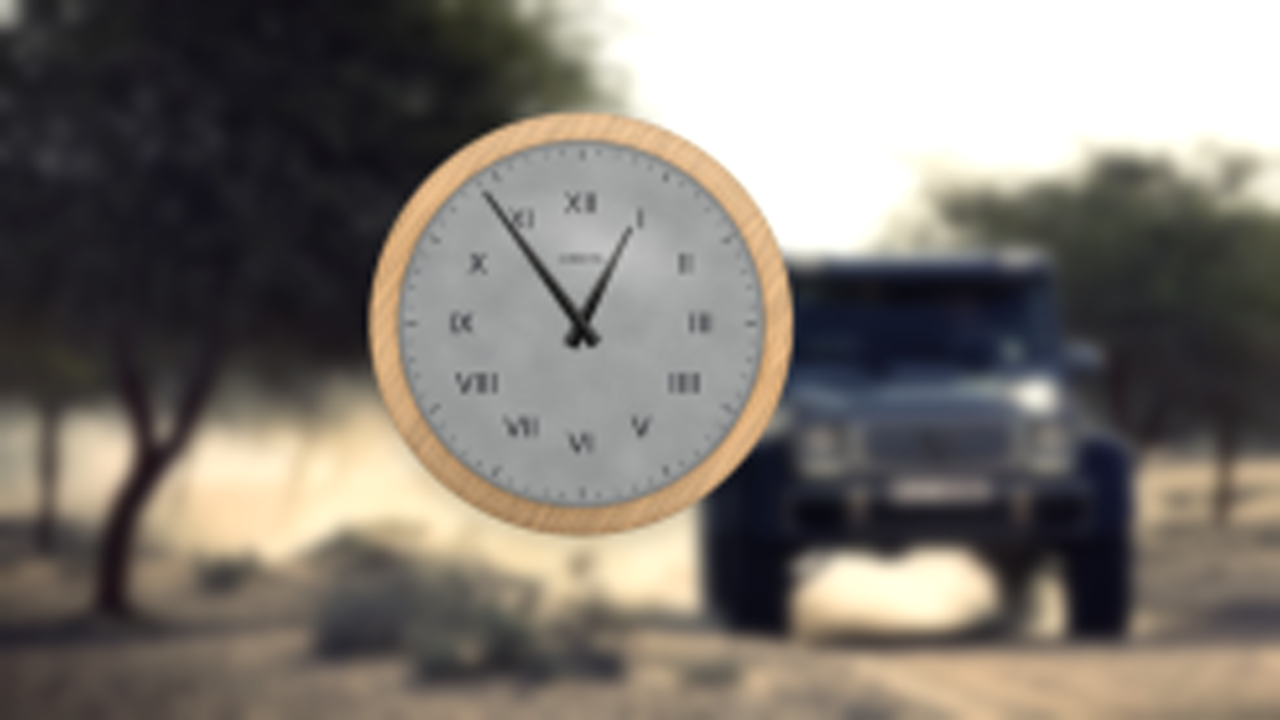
12h54
